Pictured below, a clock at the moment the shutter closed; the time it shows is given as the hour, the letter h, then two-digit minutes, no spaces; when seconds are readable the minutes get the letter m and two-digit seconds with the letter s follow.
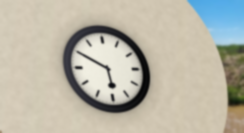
5h50
